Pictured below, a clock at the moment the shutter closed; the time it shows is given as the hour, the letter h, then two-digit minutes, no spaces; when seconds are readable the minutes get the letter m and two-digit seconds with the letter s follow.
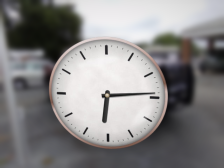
6h14
